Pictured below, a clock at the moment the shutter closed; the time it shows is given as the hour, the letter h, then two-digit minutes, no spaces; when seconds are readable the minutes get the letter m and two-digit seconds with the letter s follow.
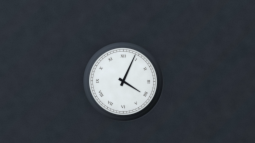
4h04
